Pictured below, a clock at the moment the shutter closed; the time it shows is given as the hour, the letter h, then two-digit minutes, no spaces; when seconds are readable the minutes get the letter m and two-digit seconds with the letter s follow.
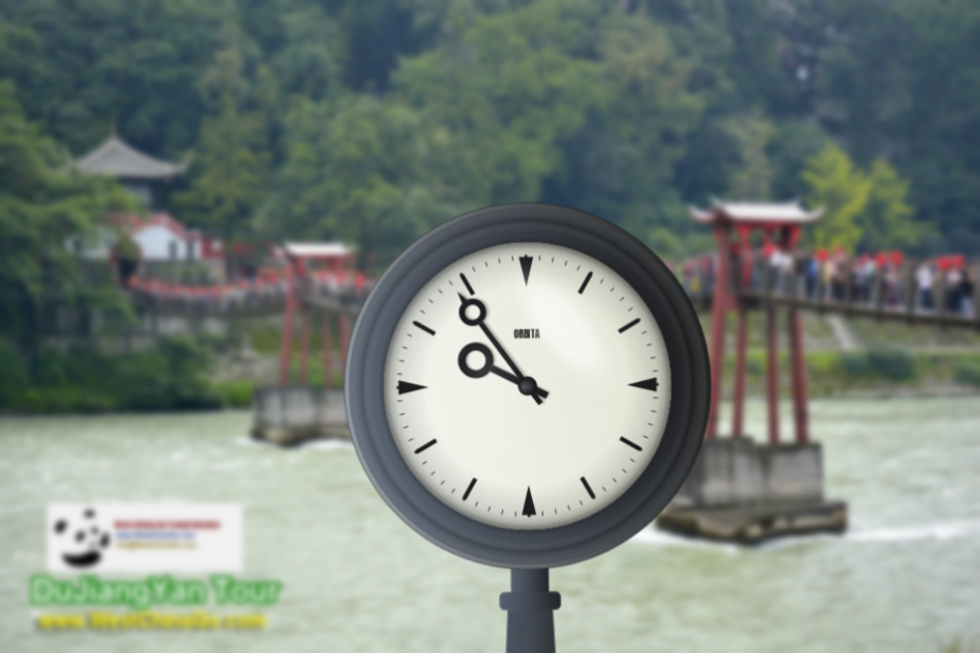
9h54
